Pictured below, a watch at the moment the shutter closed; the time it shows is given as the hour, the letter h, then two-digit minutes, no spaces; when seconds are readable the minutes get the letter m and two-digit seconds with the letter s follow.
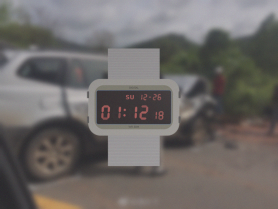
1h12m18s
